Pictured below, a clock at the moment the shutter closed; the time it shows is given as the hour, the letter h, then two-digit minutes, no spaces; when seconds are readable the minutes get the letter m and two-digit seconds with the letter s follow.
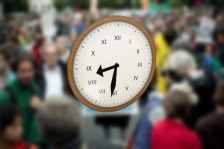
8h31
